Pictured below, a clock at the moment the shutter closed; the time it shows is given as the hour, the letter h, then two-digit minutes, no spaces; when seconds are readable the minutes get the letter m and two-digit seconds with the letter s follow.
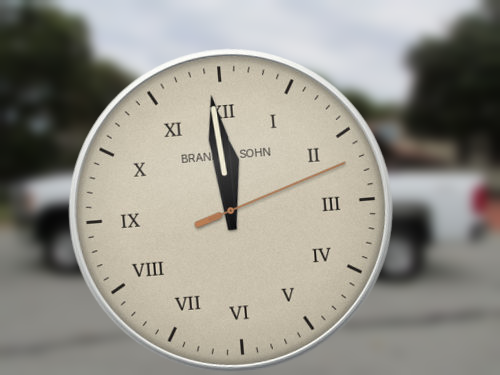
11h59m12s
